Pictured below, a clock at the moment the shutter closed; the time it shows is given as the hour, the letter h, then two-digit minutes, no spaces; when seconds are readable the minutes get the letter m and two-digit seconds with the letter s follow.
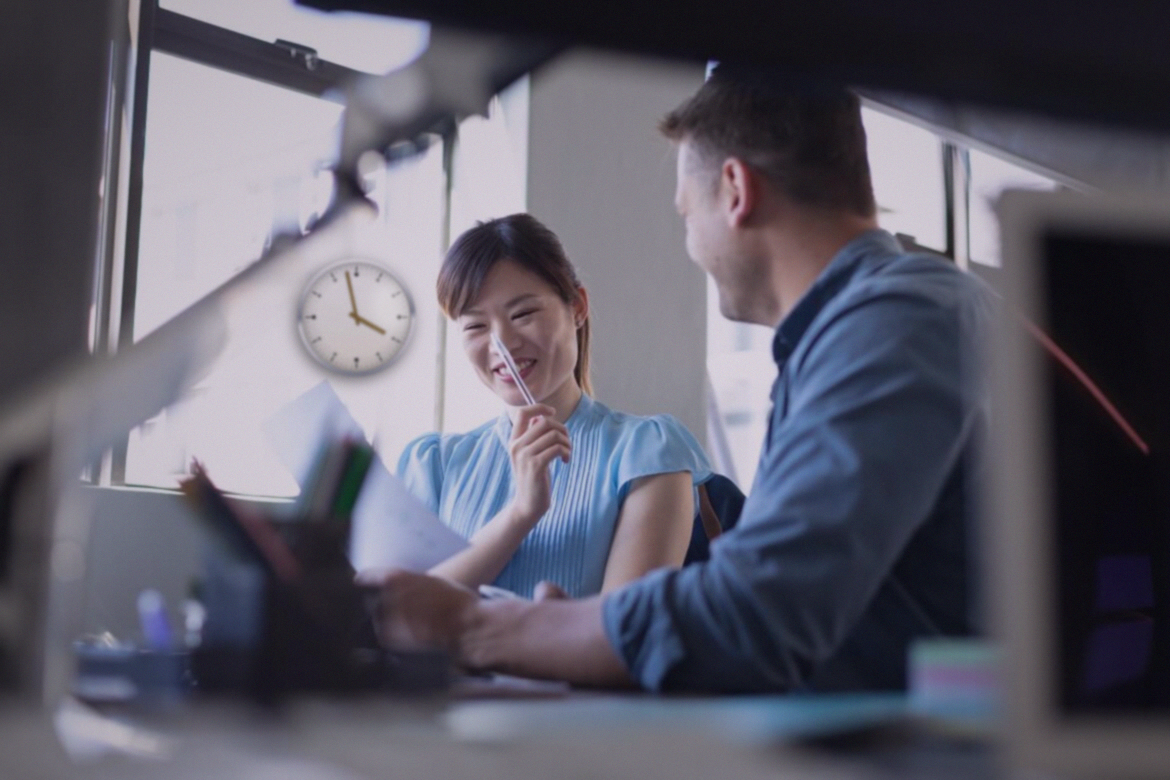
3h58
